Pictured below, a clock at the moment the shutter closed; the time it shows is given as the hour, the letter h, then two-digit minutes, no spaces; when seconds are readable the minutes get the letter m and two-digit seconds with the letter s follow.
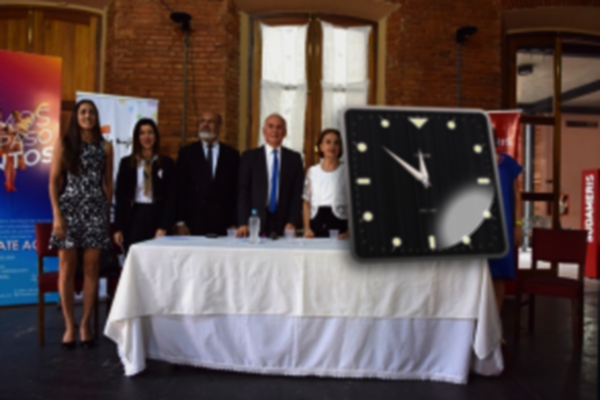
11h52
